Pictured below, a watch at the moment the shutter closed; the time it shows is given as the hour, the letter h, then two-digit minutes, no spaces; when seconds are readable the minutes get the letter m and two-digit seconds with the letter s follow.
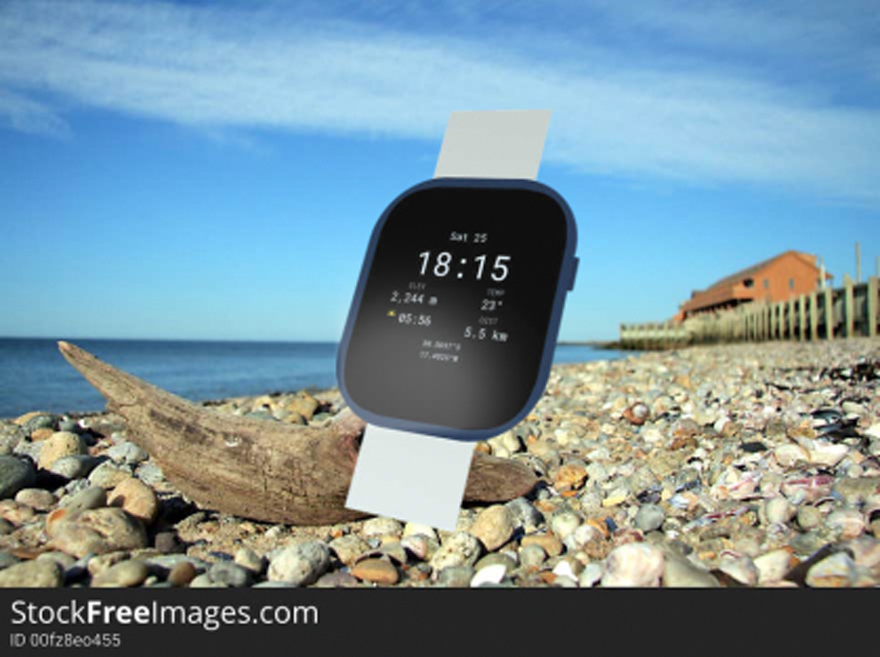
18h15
